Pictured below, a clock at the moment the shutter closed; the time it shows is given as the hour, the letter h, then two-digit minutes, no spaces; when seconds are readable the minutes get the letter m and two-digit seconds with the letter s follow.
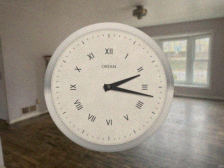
2h17
